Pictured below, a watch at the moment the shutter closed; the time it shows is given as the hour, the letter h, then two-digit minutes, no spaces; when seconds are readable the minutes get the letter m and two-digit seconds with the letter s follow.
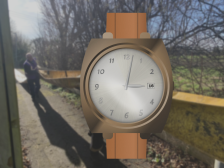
3h02
